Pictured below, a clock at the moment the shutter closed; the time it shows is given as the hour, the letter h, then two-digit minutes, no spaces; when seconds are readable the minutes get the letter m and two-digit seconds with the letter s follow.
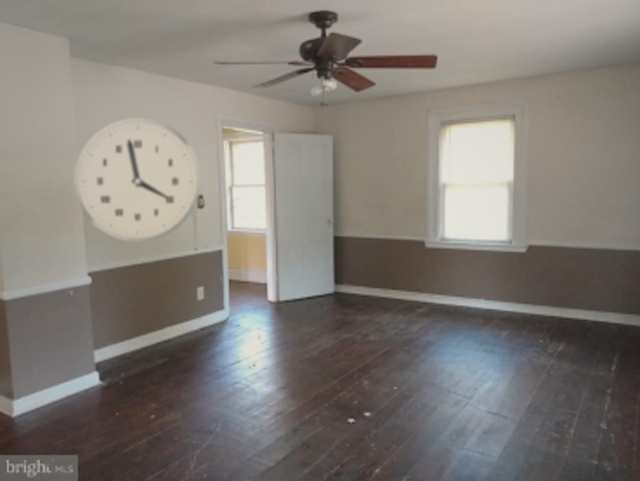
3h58
